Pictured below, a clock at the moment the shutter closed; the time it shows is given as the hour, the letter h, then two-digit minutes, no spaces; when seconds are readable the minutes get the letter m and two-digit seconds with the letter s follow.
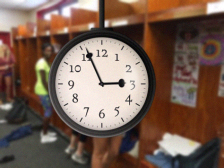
2h56
